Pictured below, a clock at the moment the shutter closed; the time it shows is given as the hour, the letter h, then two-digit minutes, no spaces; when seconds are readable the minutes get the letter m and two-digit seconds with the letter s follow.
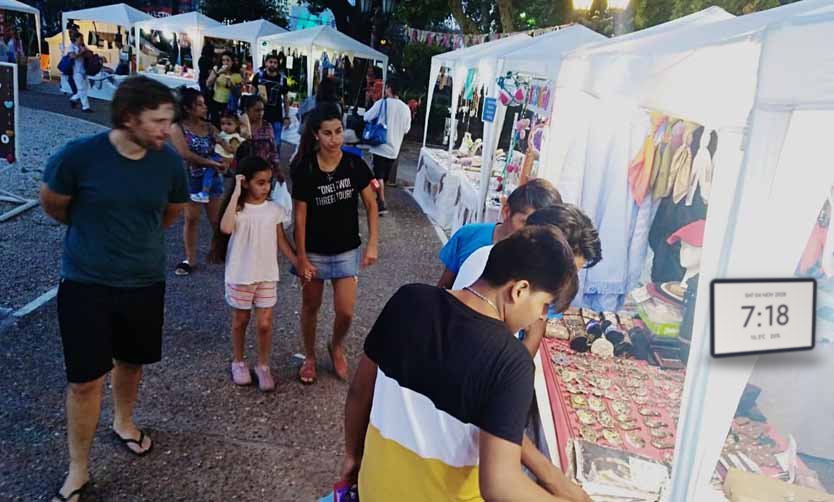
7h18
